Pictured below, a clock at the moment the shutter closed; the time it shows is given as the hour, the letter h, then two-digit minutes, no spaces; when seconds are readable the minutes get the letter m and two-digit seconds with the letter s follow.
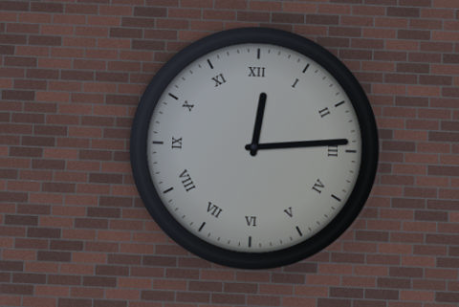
12h14
